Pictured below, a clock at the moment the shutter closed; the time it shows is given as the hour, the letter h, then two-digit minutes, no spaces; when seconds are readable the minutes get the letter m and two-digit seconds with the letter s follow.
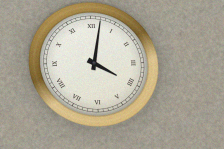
4h02
